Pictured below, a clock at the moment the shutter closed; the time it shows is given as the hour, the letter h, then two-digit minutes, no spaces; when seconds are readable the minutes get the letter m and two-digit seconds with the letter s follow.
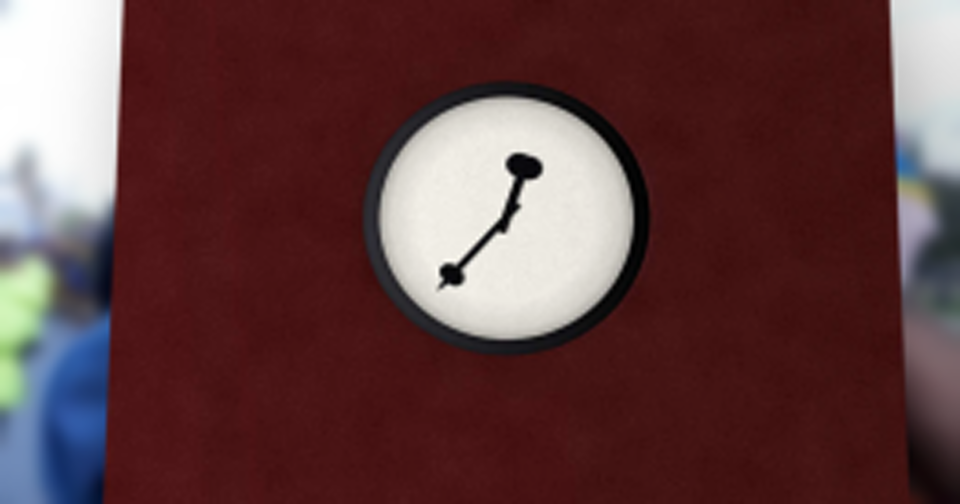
12h37
